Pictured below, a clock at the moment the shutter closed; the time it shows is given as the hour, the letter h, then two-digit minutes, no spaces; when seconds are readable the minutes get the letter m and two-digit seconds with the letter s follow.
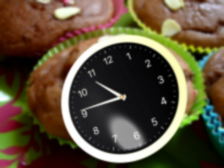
10h46
